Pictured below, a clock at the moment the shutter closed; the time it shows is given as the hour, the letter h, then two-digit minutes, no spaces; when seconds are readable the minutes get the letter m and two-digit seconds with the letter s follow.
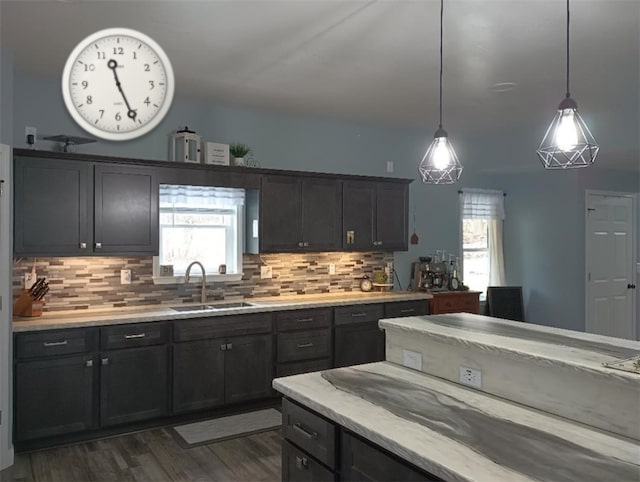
11h26
